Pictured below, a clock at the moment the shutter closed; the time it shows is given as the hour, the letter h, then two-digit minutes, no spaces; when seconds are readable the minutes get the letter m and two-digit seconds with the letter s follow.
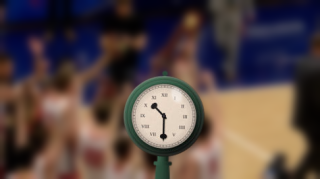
10h30
